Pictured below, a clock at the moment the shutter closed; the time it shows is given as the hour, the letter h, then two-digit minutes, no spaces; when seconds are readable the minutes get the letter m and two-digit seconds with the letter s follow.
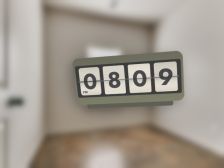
8h09
